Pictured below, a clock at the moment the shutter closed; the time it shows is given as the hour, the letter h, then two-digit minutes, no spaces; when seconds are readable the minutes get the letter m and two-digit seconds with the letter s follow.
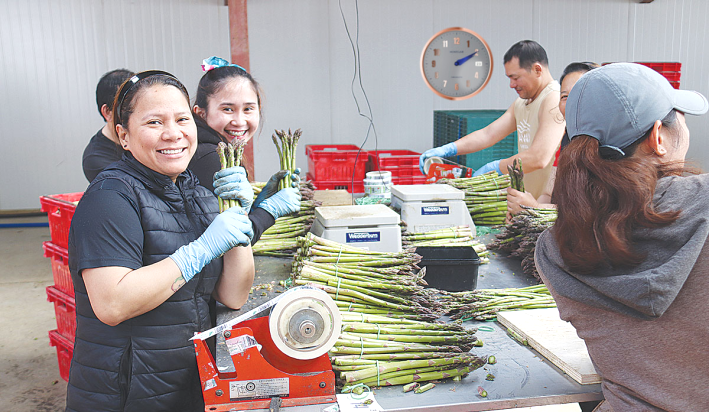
2h10
